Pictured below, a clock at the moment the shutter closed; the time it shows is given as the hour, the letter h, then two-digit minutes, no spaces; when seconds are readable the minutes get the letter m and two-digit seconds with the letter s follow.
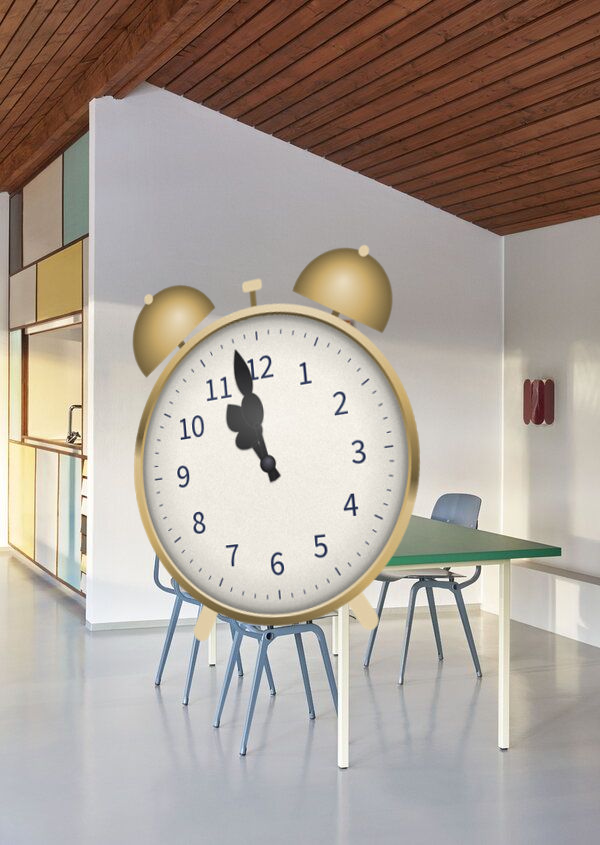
10h58
